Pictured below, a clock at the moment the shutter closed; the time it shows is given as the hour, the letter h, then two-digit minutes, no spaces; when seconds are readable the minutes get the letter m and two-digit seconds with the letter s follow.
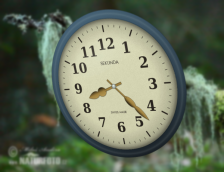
8h23
